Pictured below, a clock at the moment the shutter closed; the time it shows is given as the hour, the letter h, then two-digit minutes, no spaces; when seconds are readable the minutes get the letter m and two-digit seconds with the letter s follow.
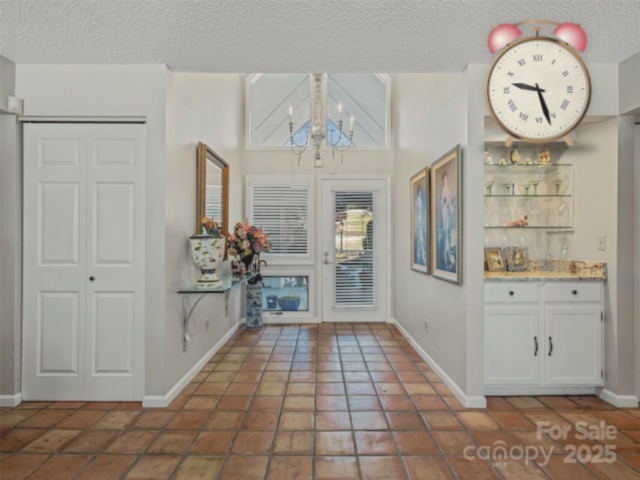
9h27
